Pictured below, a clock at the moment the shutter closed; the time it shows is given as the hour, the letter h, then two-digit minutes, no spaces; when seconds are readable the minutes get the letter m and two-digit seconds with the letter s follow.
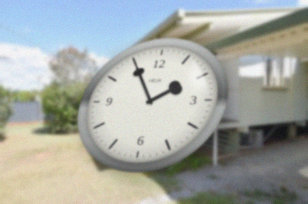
1h55
